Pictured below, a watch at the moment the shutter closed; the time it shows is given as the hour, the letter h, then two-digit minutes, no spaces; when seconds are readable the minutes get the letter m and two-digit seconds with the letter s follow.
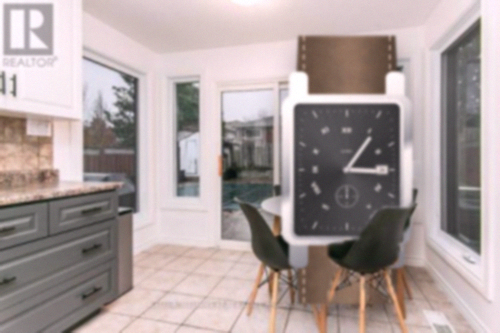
3h06
